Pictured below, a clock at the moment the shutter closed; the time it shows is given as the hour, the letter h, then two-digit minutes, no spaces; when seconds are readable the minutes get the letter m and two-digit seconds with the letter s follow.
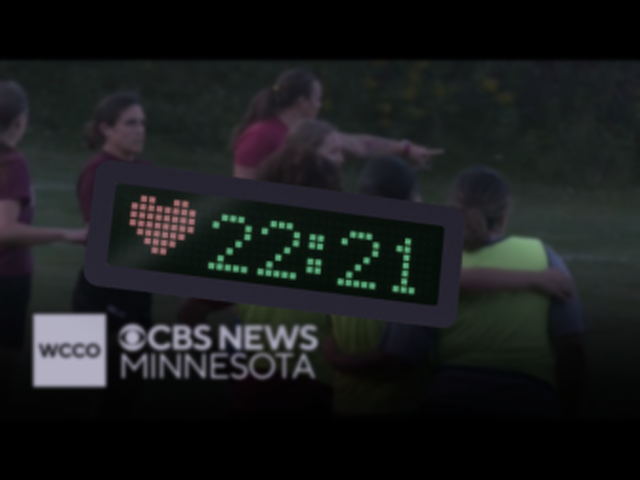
22h21
